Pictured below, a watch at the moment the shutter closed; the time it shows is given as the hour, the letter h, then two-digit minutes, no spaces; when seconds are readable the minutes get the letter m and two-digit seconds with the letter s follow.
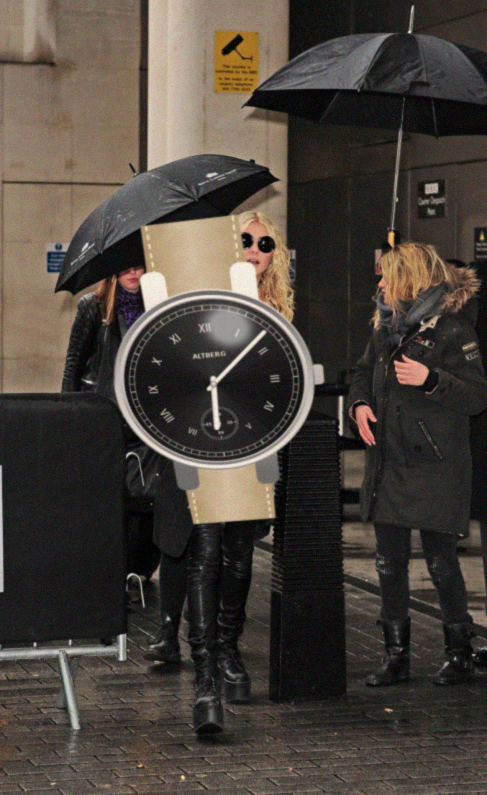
6h08
